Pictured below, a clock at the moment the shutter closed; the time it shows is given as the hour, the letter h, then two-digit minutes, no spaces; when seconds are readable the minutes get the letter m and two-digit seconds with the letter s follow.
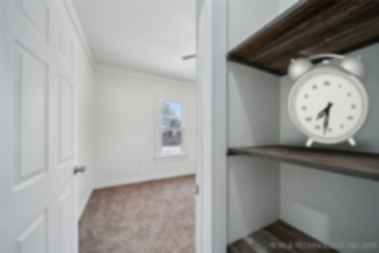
7h32
